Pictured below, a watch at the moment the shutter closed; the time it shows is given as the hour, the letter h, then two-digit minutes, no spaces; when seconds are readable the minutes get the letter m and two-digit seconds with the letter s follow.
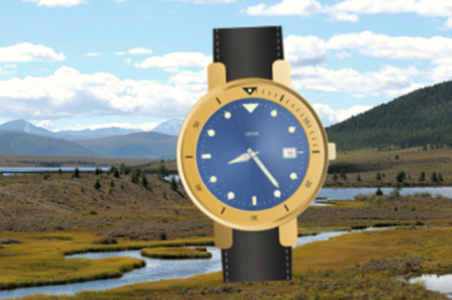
8h24
